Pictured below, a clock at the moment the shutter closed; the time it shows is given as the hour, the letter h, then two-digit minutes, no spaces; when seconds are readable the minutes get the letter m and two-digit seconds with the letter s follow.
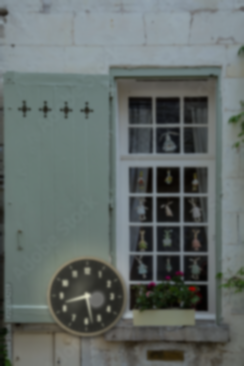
8h28
